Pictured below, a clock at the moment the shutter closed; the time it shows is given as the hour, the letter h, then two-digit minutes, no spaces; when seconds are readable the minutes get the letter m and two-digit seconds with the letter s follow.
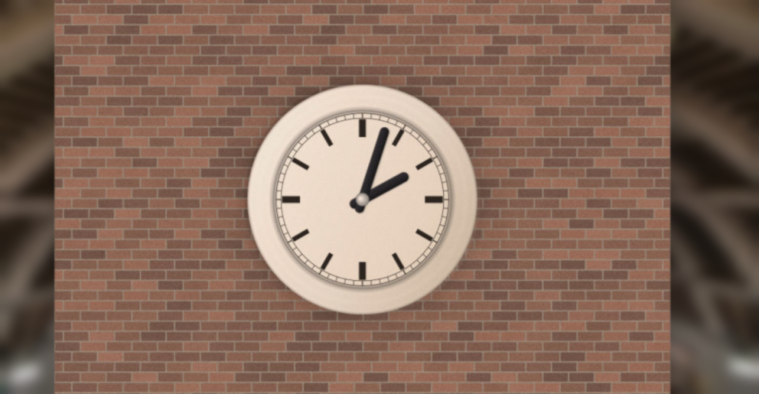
2h03
